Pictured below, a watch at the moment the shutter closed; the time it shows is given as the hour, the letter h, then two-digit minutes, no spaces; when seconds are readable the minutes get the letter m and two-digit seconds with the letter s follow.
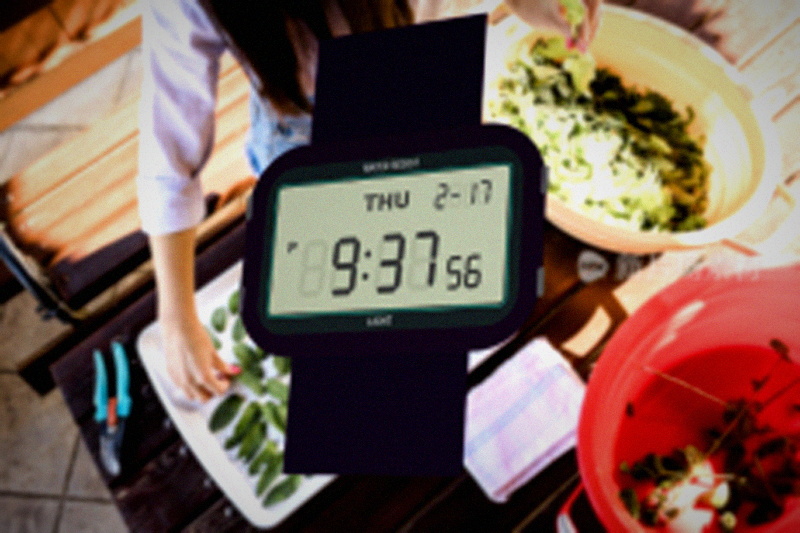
9h37m56s
